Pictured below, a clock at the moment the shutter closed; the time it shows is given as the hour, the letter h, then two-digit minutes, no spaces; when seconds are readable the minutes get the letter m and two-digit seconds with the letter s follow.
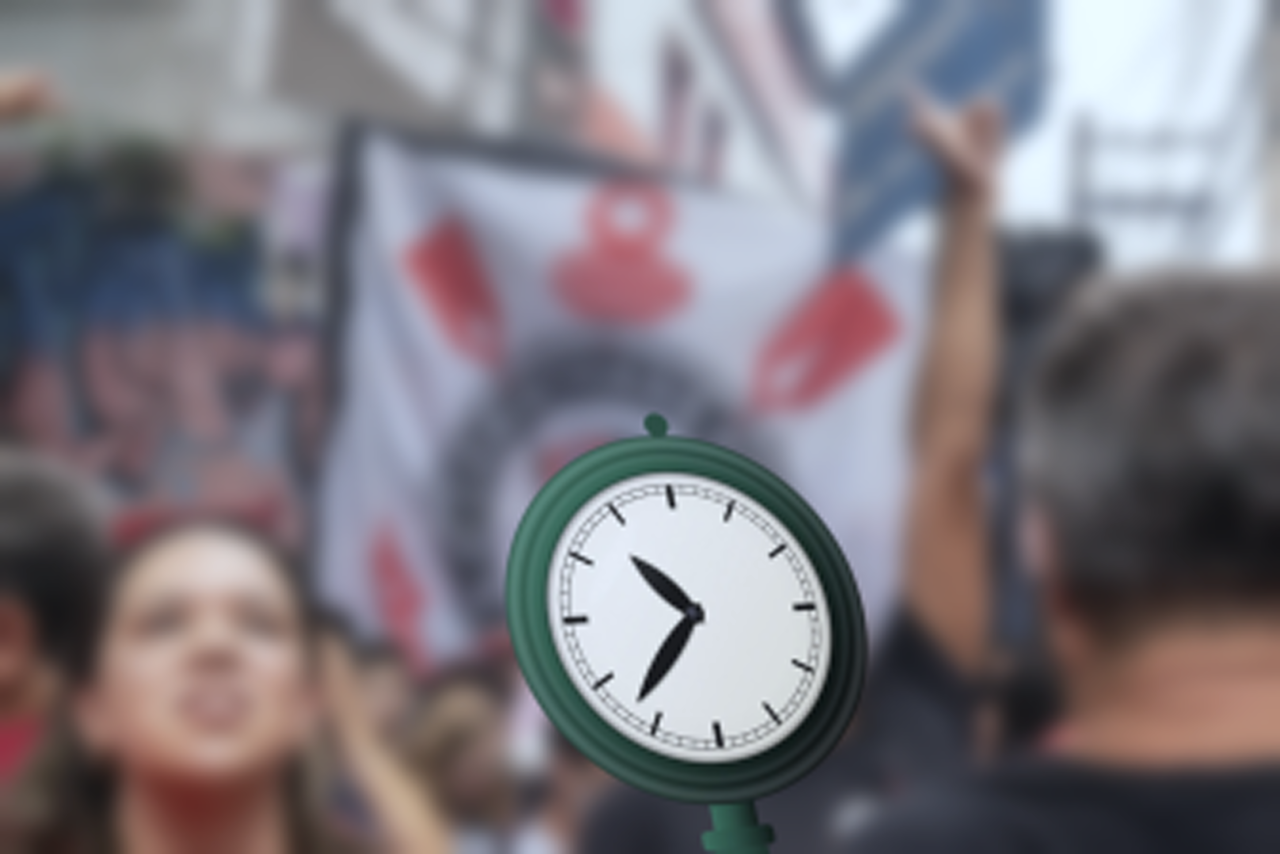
10h37
